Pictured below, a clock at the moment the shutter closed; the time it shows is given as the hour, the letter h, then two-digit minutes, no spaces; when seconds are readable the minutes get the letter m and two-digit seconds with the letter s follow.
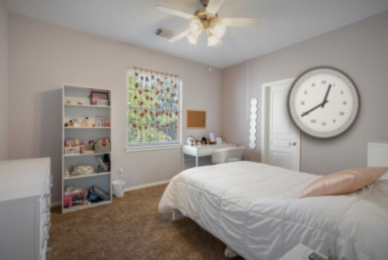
12h40
